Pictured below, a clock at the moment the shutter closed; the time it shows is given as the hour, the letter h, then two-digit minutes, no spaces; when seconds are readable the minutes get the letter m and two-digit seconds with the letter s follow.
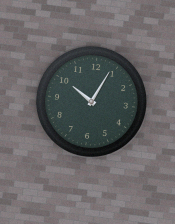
10h04
